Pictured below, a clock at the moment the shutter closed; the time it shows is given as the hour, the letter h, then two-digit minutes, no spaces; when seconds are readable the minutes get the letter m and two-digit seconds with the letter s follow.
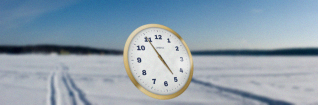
4h55
